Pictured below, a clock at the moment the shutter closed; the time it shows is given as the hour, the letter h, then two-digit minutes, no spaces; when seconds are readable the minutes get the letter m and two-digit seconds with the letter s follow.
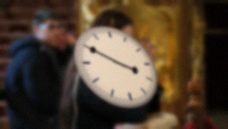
3h50
